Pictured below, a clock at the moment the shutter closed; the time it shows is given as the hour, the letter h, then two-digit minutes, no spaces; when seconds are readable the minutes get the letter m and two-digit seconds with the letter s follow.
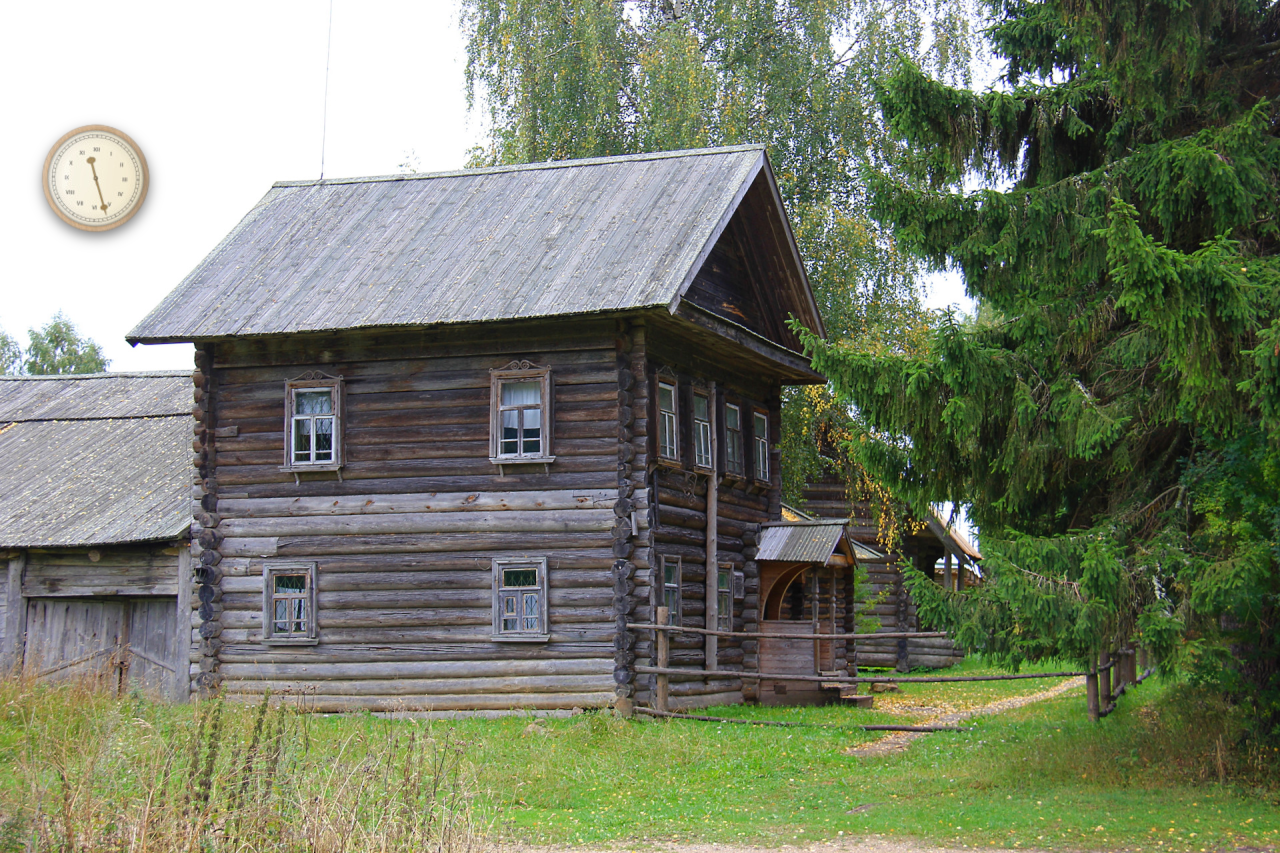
11h27
